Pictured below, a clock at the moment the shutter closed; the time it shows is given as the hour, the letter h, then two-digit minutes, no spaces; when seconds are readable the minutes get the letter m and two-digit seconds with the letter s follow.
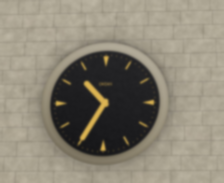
10h35
